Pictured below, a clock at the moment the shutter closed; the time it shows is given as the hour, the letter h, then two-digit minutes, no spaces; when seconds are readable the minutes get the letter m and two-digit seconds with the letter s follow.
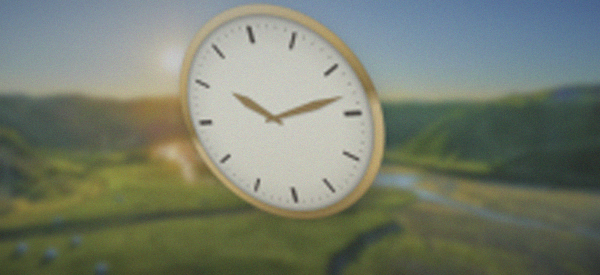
10h13
